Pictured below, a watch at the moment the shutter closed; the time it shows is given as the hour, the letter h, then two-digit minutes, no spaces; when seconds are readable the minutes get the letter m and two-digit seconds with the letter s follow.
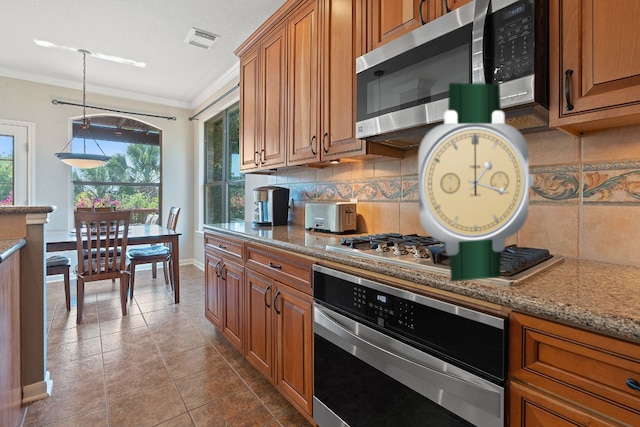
1h18
